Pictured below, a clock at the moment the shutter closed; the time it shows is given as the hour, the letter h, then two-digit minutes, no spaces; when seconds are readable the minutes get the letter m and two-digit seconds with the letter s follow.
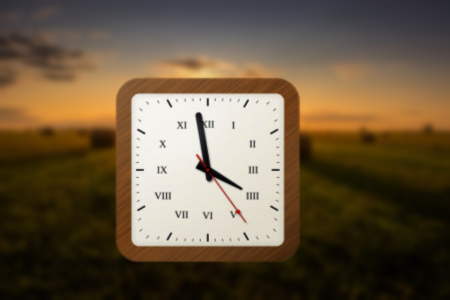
3h58m24s
